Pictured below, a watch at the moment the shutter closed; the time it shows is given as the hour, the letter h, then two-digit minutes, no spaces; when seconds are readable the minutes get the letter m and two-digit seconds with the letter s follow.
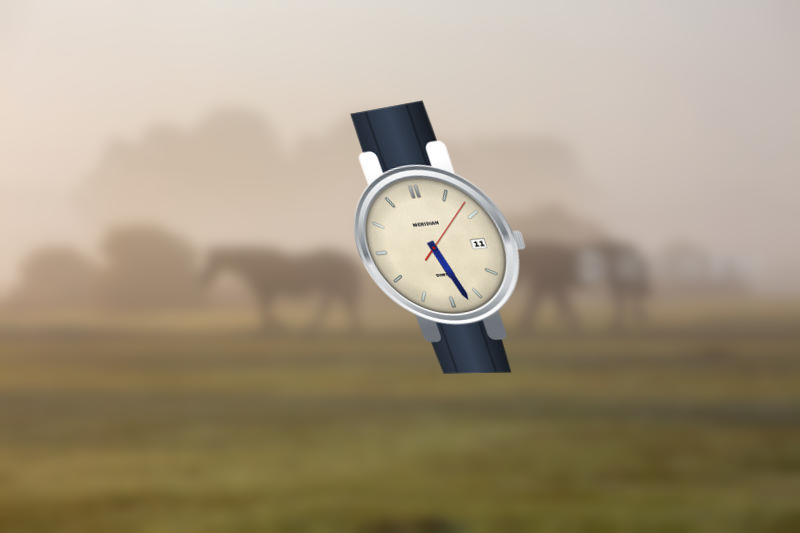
5h27m08s
